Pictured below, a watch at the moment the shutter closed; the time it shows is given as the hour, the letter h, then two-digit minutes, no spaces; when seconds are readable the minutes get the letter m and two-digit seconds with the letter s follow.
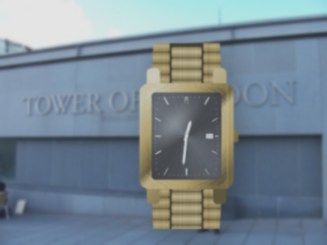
12h31
